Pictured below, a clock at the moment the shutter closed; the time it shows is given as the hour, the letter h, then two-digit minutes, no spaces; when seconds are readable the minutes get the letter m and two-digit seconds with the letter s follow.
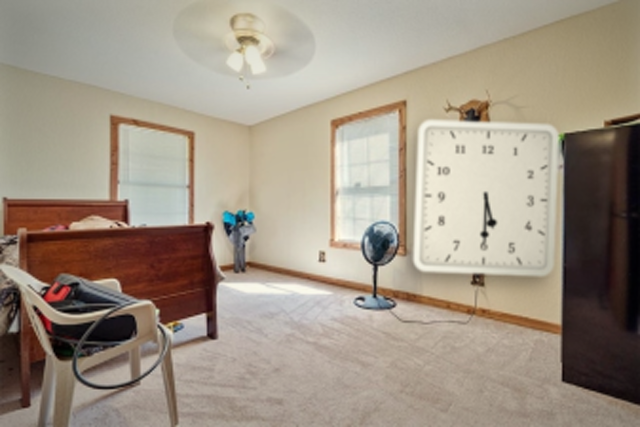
5h30
